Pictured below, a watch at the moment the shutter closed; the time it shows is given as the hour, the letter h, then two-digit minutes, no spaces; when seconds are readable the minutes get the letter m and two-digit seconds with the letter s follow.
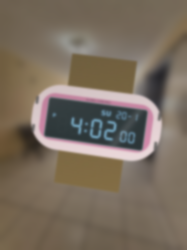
4h02
